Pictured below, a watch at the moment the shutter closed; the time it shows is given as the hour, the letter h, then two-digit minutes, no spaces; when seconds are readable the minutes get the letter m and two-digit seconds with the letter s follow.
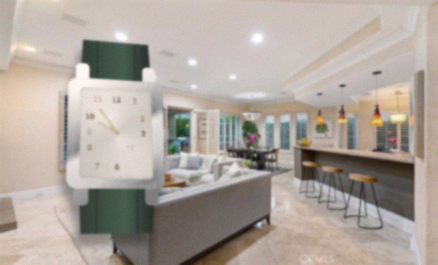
9h54
